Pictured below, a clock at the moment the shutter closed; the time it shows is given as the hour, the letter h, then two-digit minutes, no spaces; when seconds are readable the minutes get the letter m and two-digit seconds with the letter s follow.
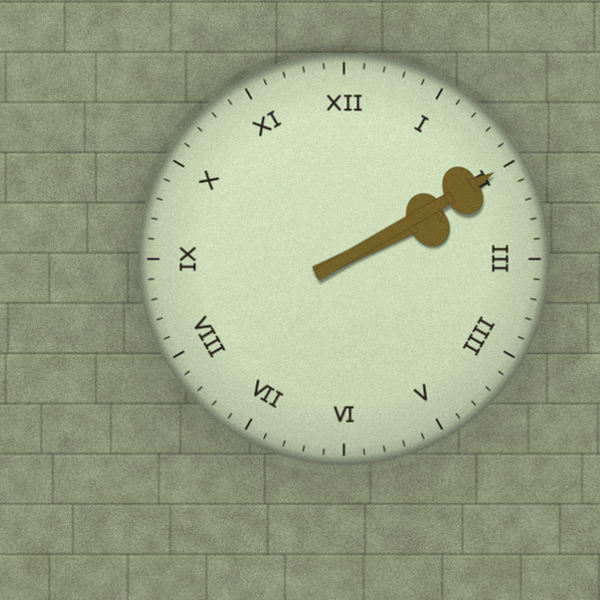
2h10
